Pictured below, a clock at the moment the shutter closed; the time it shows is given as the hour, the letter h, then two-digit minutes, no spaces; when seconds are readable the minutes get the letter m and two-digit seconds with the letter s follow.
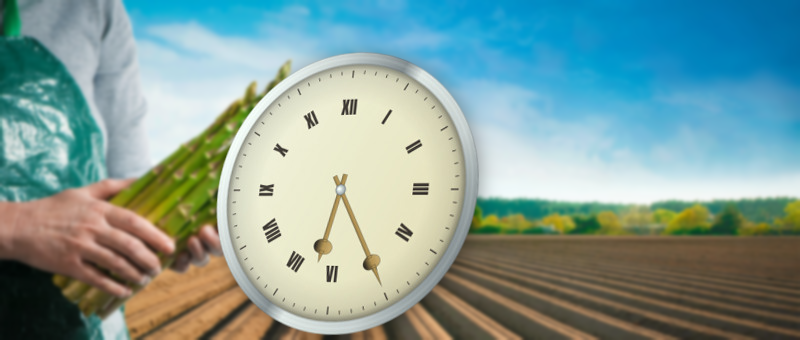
6h25
